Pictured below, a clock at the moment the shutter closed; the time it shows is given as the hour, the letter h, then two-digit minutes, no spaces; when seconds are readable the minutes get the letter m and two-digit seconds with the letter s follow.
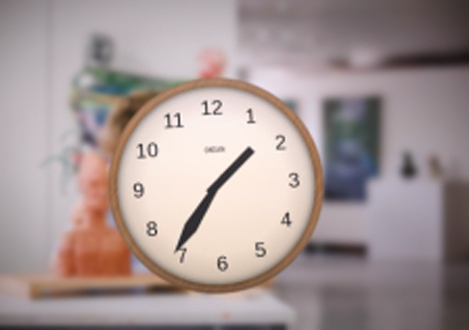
1h36
